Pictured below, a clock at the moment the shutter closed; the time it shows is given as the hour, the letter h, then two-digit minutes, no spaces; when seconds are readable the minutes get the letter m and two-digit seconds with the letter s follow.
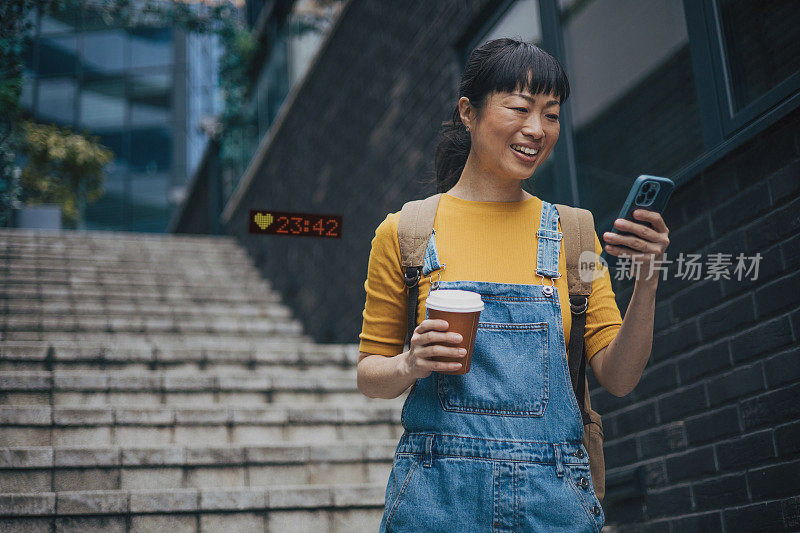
23h42
